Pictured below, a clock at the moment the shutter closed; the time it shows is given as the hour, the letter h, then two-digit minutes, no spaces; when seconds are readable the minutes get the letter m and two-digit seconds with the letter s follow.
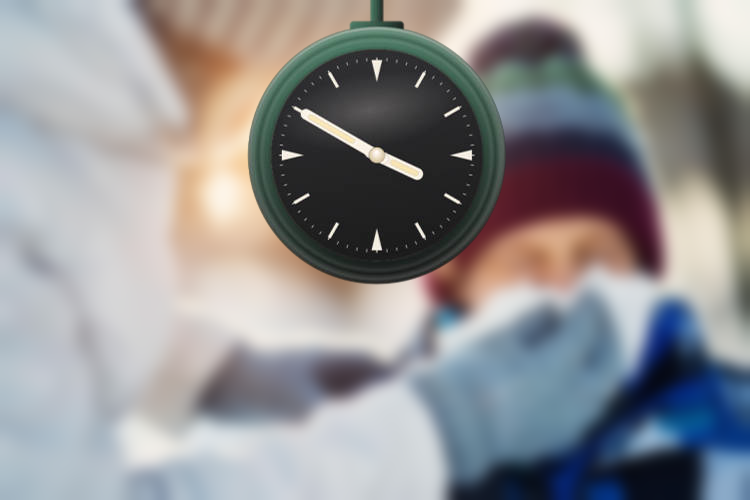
3h50
